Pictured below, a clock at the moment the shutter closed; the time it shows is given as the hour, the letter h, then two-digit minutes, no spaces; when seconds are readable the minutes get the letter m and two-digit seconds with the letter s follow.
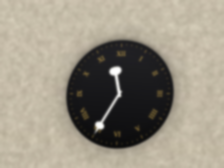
11h35
